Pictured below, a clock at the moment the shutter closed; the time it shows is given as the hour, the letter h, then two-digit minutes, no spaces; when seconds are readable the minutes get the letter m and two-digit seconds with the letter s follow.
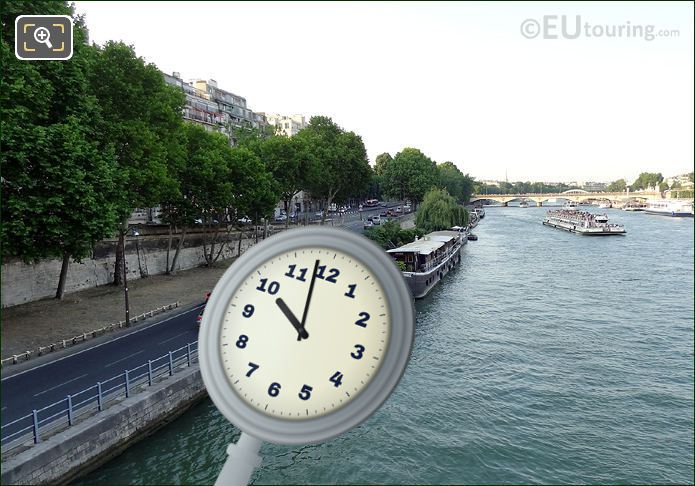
9h58
